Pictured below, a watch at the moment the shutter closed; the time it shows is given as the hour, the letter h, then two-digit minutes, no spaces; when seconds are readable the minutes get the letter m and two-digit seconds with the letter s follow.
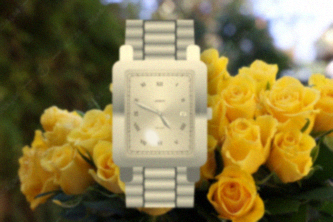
4h49
